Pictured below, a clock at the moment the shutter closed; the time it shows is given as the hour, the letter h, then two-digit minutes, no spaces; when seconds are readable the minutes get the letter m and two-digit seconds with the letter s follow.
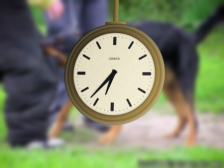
6h37
